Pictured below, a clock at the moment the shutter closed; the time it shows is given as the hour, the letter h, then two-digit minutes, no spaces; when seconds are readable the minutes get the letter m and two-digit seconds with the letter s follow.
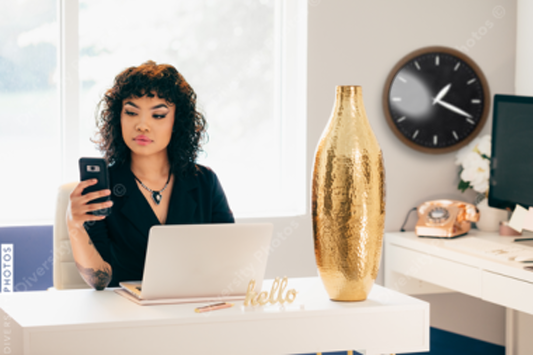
1h19
